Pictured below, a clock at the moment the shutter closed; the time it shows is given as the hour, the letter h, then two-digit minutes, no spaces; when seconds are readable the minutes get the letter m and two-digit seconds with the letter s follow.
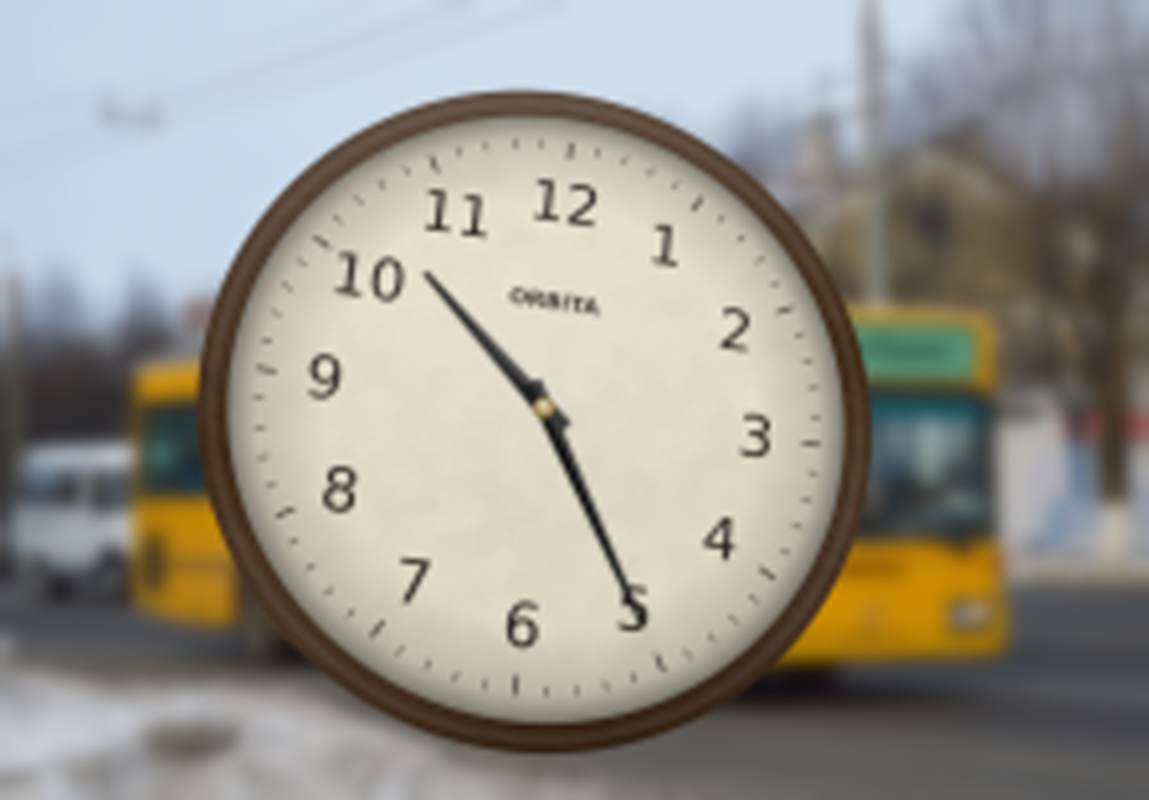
10h25
